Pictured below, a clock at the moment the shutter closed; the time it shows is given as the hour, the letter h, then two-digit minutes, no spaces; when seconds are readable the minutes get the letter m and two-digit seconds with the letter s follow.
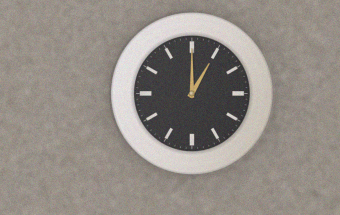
1h00
